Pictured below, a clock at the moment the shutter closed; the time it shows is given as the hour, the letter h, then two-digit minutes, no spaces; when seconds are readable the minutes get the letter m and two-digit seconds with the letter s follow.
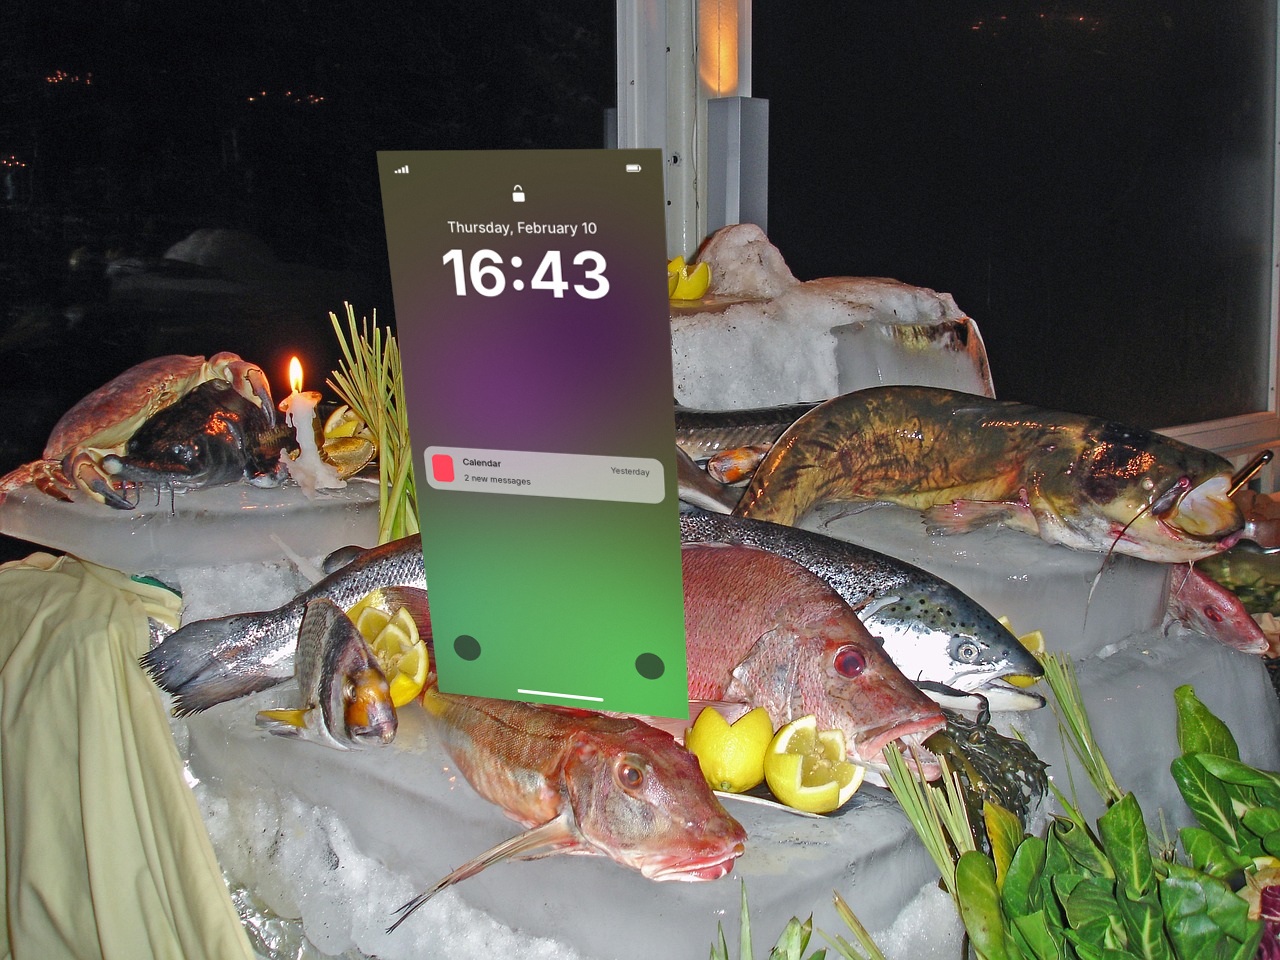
16h43
